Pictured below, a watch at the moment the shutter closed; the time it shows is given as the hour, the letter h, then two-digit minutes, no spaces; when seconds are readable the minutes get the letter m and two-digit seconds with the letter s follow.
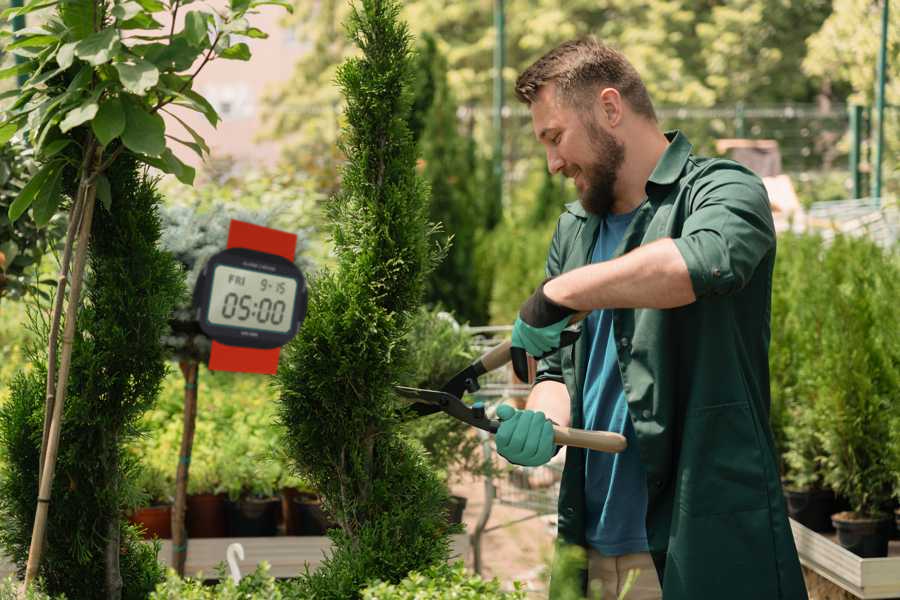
5h00
